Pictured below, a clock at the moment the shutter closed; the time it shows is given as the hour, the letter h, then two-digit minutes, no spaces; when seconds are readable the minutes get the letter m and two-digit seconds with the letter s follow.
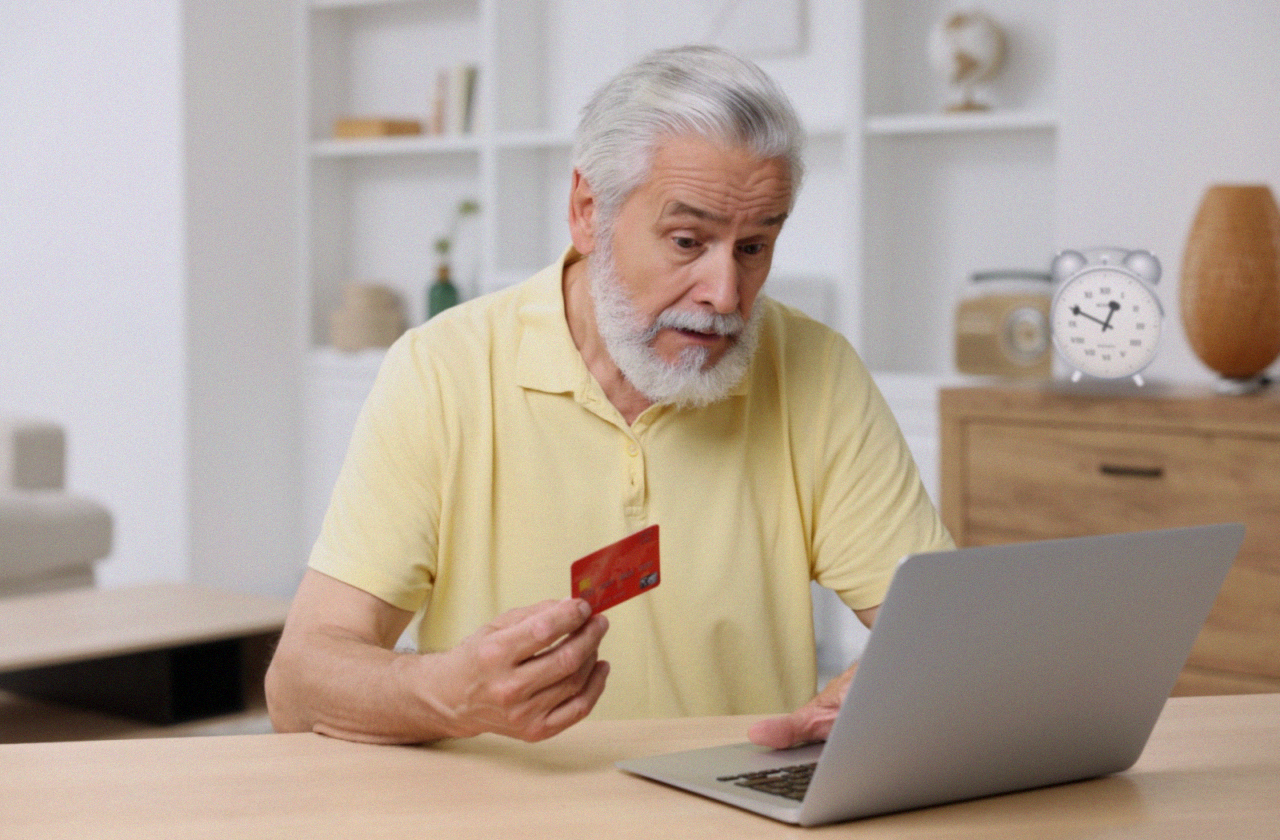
12h49
